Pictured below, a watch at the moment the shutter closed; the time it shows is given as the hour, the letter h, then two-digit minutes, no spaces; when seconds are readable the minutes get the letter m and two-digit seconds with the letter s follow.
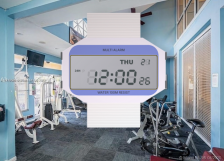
12h00m26s
